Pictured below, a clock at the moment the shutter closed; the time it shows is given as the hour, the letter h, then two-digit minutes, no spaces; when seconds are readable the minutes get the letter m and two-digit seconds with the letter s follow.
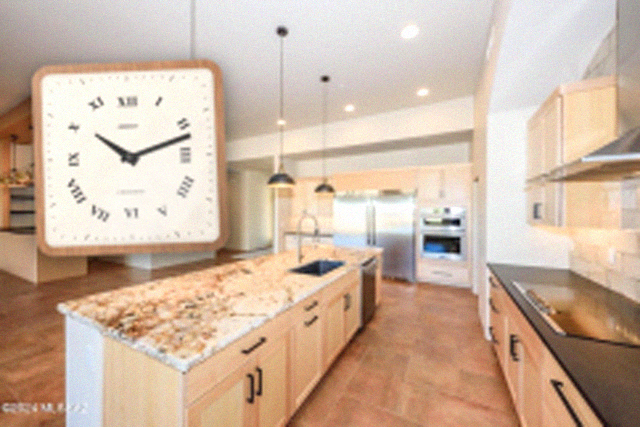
10h12
